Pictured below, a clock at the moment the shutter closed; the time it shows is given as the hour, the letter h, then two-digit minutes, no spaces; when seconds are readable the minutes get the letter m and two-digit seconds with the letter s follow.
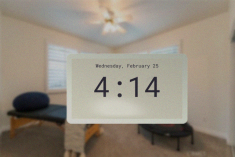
4h14
